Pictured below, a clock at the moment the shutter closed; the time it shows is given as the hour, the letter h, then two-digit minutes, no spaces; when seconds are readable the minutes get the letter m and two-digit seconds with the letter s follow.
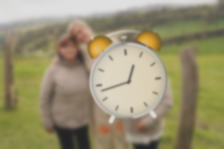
12h43
